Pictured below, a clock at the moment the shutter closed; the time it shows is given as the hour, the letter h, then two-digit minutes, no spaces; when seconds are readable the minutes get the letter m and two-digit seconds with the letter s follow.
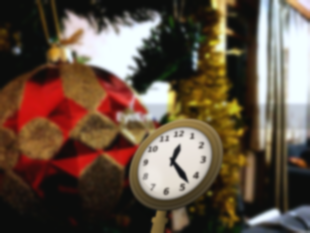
12h23
